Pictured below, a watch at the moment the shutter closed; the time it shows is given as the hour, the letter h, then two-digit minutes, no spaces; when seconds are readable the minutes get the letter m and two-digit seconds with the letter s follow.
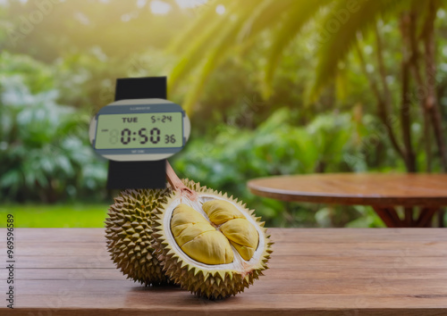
0h50
